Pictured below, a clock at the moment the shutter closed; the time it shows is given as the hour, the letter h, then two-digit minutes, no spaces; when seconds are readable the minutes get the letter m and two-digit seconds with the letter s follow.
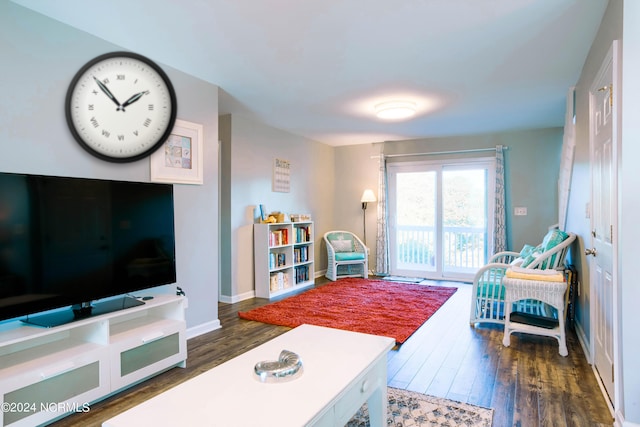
1h53
